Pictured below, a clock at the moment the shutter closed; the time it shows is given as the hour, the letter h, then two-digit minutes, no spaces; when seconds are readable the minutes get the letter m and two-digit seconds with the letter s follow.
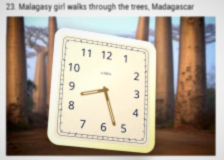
8h27
